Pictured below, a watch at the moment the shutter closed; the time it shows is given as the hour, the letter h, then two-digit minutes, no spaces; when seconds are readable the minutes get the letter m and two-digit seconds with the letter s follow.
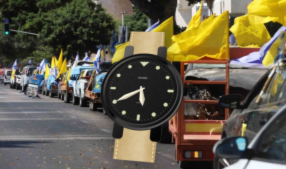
5h40
